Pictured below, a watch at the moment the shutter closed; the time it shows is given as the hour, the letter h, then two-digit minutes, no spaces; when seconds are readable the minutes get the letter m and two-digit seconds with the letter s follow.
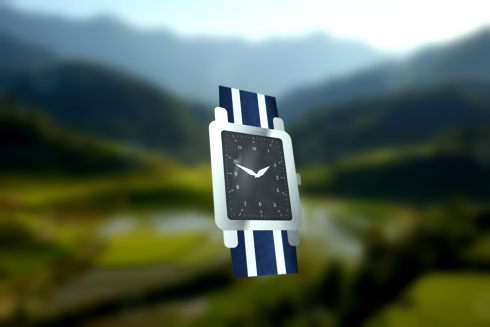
1h49
